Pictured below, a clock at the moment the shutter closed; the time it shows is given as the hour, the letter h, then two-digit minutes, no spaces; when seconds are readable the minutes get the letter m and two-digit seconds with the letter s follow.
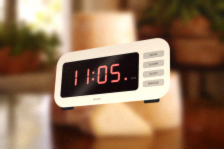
11h05
